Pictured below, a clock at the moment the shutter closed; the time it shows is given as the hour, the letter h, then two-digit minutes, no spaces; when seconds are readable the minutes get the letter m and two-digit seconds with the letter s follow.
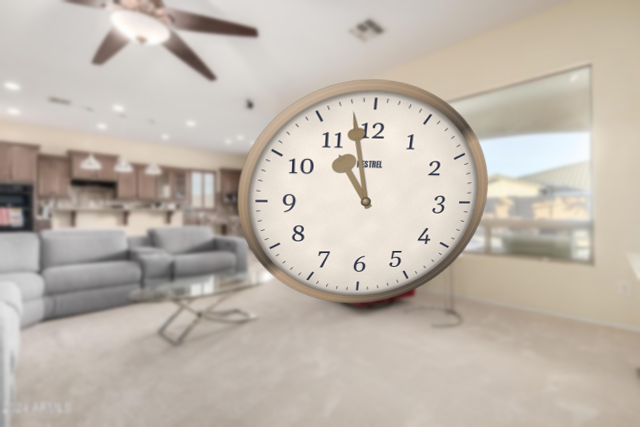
10h58
